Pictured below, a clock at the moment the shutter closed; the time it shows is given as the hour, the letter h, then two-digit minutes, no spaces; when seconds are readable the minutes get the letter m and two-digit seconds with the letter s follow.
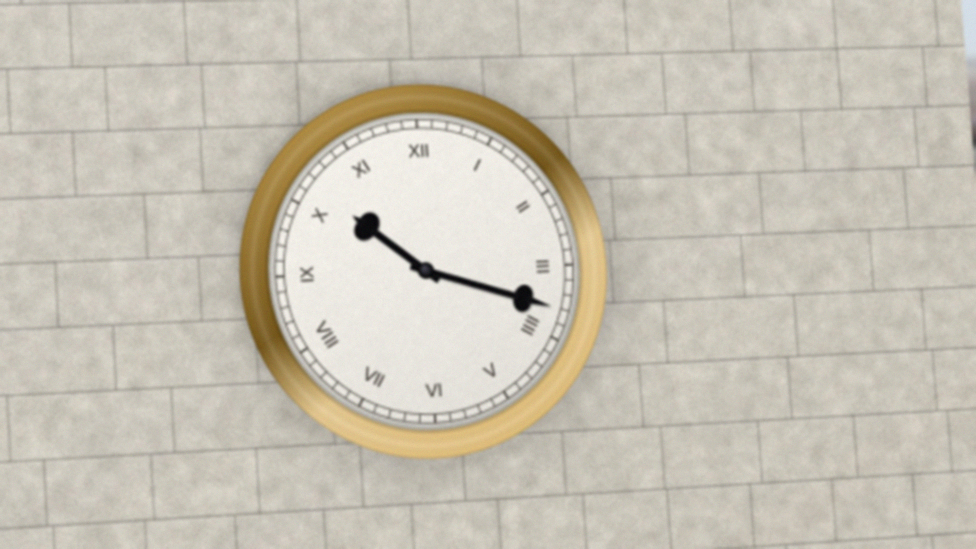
10h18
